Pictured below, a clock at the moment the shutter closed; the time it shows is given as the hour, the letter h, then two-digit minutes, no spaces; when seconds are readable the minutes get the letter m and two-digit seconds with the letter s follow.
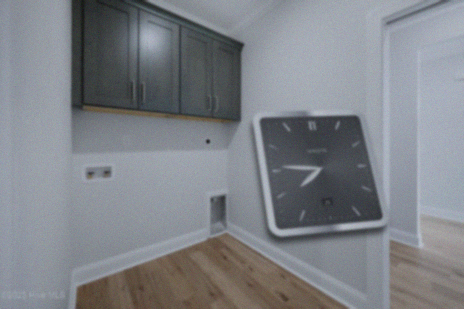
7h46
